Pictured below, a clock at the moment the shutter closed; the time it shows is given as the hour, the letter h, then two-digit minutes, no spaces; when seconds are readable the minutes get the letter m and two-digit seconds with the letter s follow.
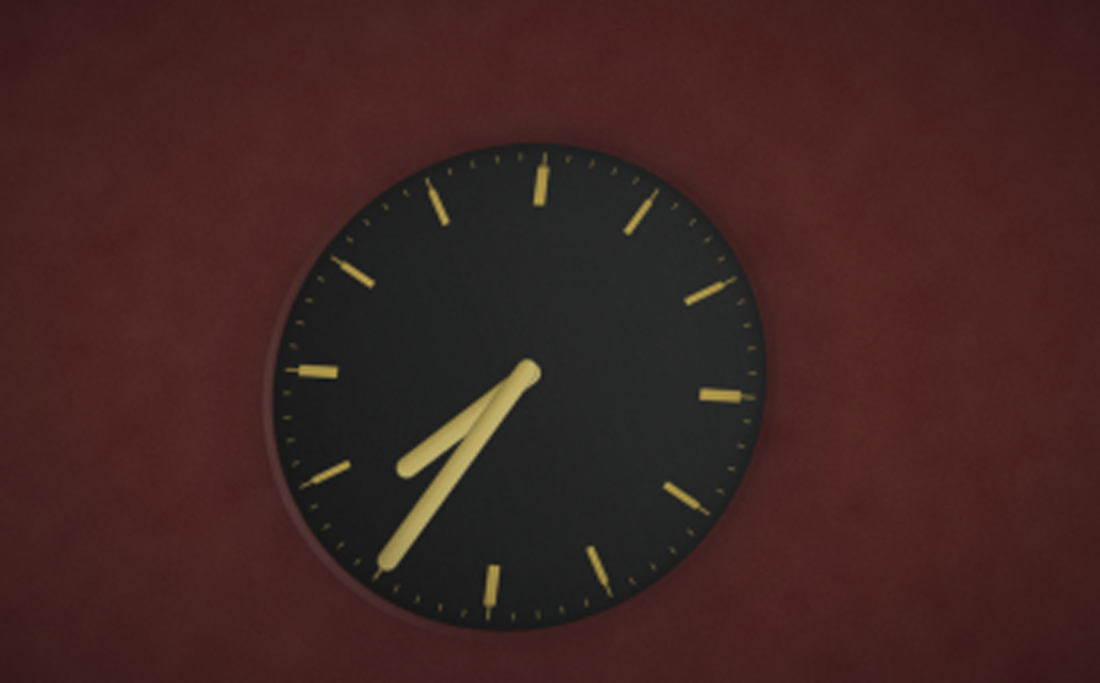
7h35
